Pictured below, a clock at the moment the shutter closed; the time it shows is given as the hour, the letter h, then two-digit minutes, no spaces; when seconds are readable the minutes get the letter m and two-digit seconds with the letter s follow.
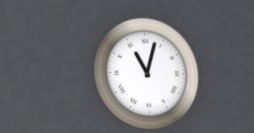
11h03
